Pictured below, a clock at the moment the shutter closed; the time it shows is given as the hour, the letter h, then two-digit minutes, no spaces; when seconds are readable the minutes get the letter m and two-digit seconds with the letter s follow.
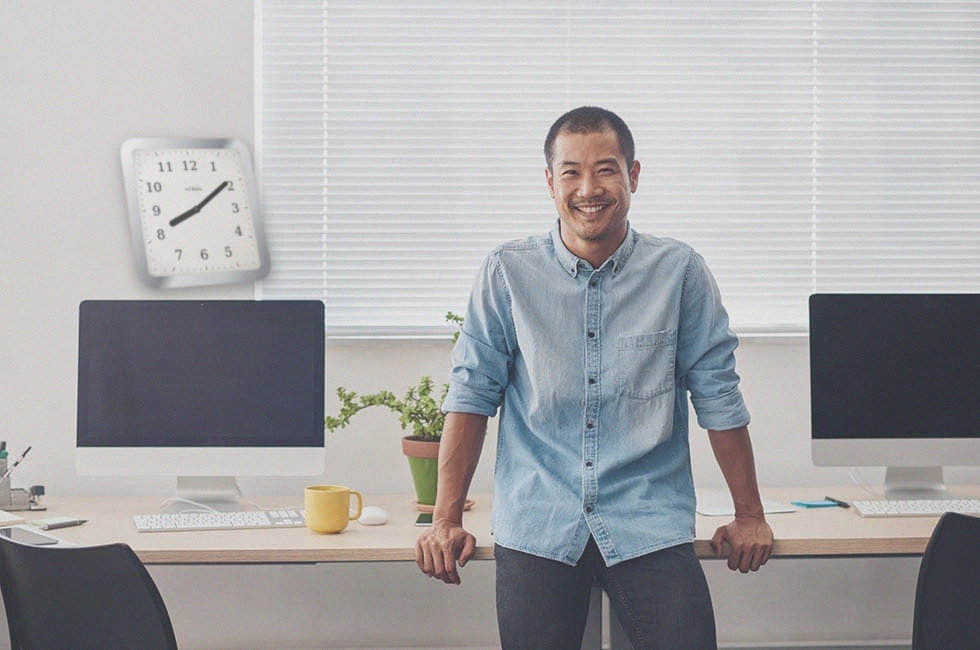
8h09
